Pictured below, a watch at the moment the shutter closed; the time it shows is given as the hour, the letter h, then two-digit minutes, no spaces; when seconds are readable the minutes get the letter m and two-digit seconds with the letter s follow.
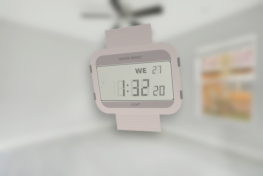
1h32m20s
